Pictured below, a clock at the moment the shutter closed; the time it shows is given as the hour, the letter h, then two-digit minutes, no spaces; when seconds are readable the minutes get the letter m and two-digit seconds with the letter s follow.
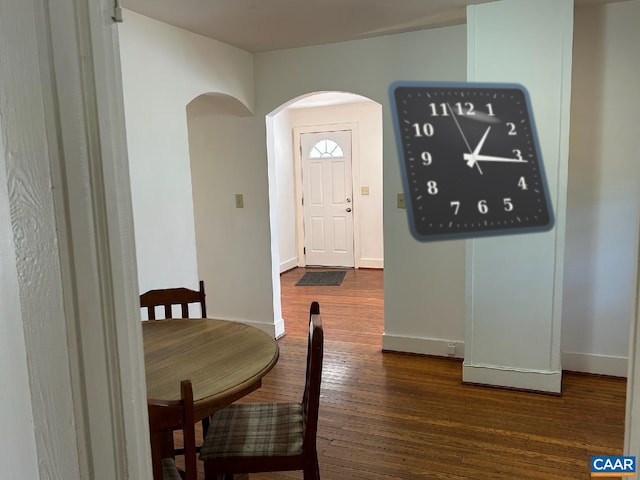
1h15m57s
